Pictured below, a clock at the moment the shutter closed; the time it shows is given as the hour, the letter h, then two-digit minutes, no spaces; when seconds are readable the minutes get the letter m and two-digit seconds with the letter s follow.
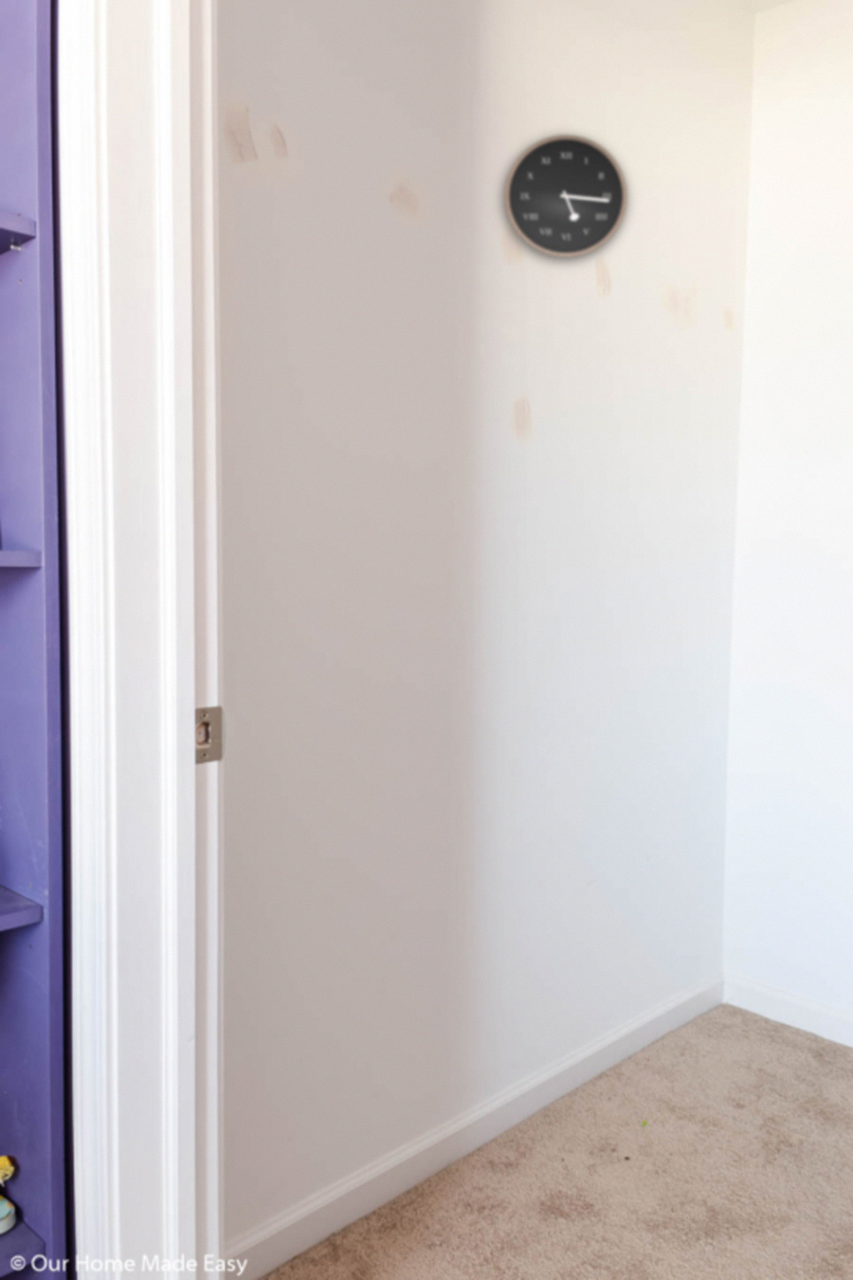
5h16
